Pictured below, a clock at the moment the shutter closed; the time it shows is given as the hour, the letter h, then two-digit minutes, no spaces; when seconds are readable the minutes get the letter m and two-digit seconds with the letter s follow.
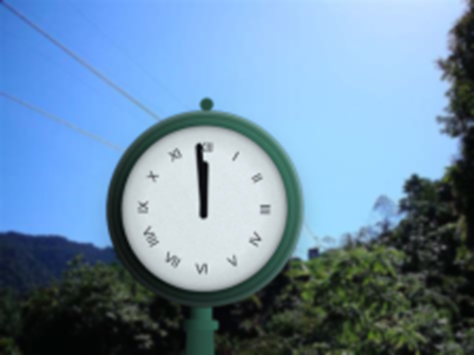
11h59
